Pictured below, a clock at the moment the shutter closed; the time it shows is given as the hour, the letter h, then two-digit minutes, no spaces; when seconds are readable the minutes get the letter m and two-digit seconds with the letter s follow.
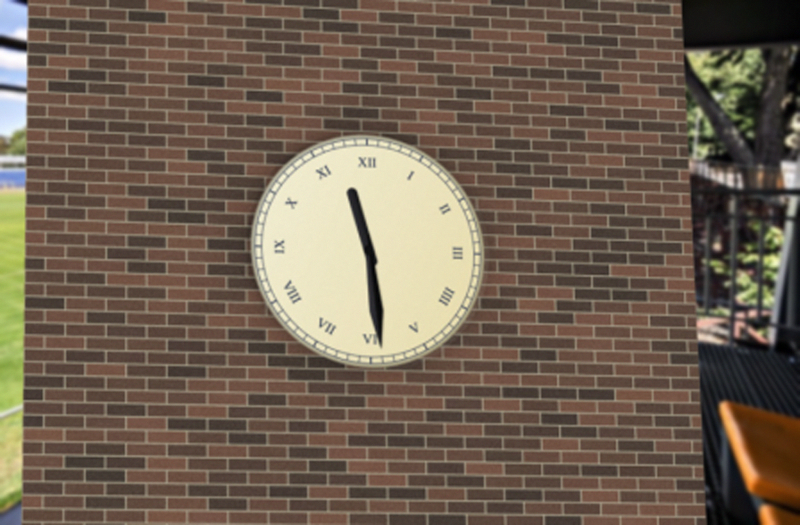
11h29
